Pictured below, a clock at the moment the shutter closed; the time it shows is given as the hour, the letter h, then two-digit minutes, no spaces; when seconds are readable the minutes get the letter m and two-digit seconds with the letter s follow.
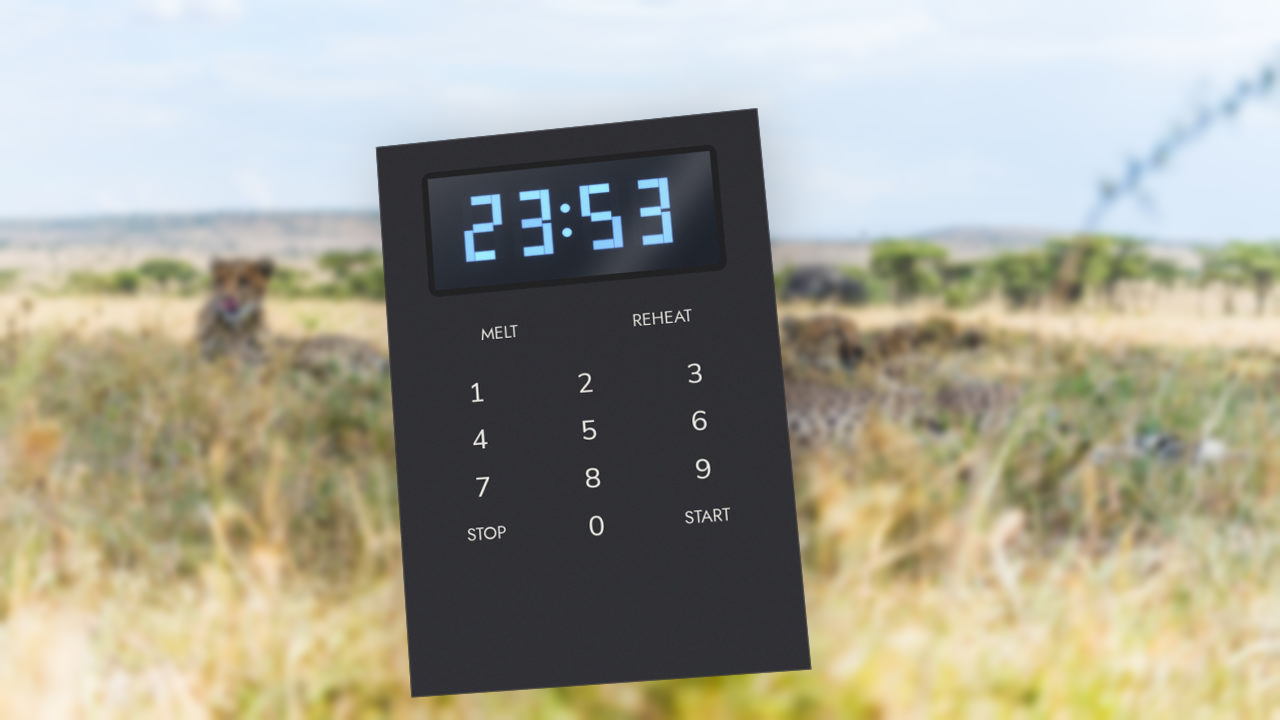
23h53
